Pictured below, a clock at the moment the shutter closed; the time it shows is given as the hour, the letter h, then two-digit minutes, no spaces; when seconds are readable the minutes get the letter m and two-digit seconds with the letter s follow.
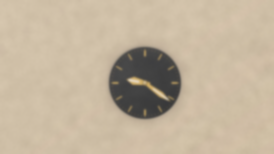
9h21
